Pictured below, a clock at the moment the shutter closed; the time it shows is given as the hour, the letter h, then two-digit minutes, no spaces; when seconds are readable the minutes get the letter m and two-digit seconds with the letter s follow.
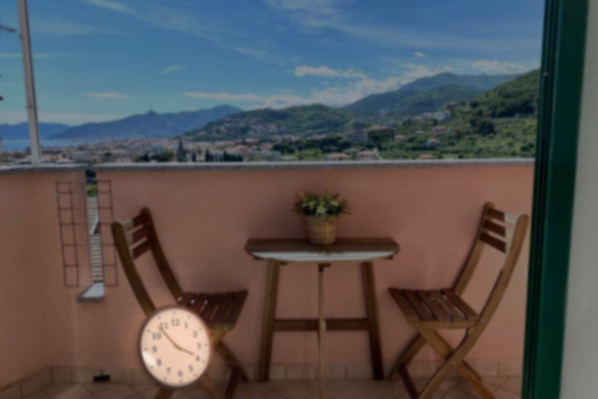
3h53
